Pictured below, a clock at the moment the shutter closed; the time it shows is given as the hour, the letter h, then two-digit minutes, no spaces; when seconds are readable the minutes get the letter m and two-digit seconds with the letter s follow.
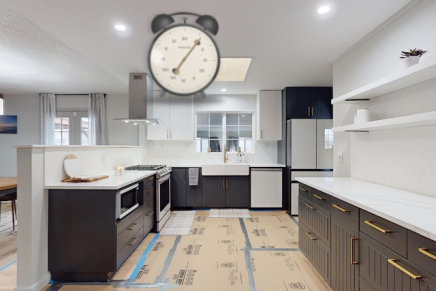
7h06
